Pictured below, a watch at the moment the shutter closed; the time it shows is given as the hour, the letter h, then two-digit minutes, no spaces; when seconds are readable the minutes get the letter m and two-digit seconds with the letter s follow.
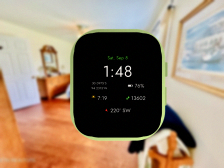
1h48
